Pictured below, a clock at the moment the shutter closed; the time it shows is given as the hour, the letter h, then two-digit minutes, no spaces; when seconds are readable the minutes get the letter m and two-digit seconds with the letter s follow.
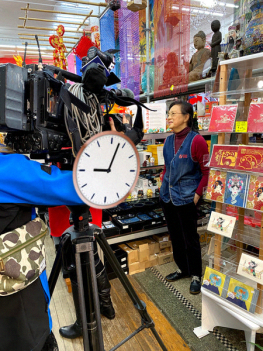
9h03
